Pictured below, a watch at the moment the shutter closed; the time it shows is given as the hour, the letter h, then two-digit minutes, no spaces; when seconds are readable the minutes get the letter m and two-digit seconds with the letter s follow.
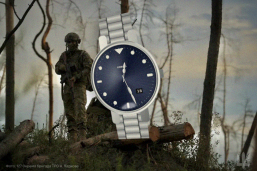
12h27
